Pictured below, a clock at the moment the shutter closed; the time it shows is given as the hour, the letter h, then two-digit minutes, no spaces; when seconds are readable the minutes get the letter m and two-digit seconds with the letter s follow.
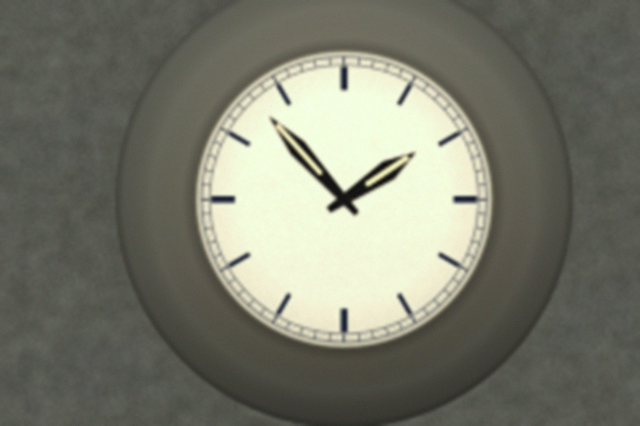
1h53
